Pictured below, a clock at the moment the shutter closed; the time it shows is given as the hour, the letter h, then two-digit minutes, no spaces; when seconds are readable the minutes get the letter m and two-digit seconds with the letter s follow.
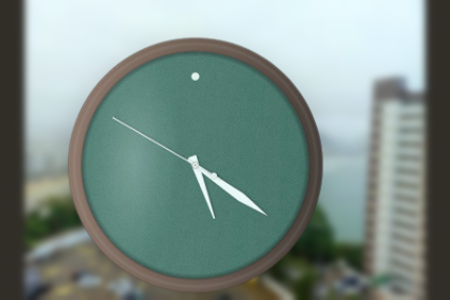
5h20m50s
